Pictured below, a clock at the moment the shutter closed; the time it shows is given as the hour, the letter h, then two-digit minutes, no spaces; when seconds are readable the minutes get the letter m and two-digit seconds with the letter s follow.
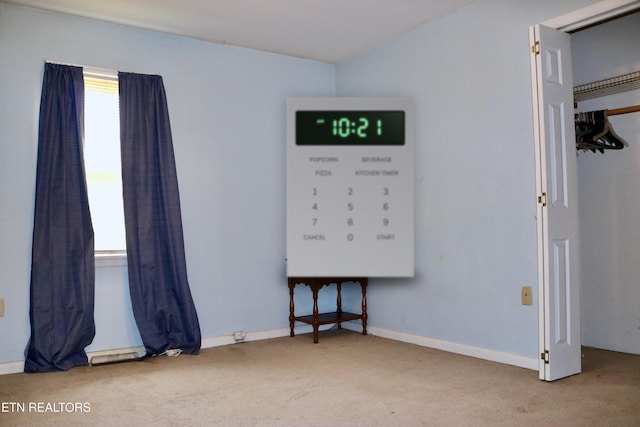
10h21
